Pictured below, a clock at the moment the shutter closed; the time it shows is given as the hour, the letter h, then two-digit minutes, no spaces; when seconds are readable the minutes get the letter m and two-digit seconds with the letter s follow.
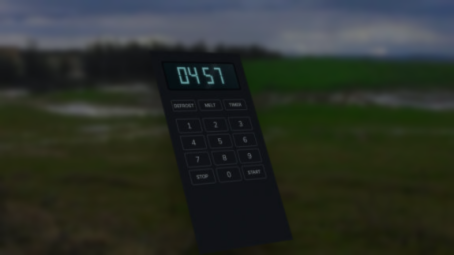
4h57
